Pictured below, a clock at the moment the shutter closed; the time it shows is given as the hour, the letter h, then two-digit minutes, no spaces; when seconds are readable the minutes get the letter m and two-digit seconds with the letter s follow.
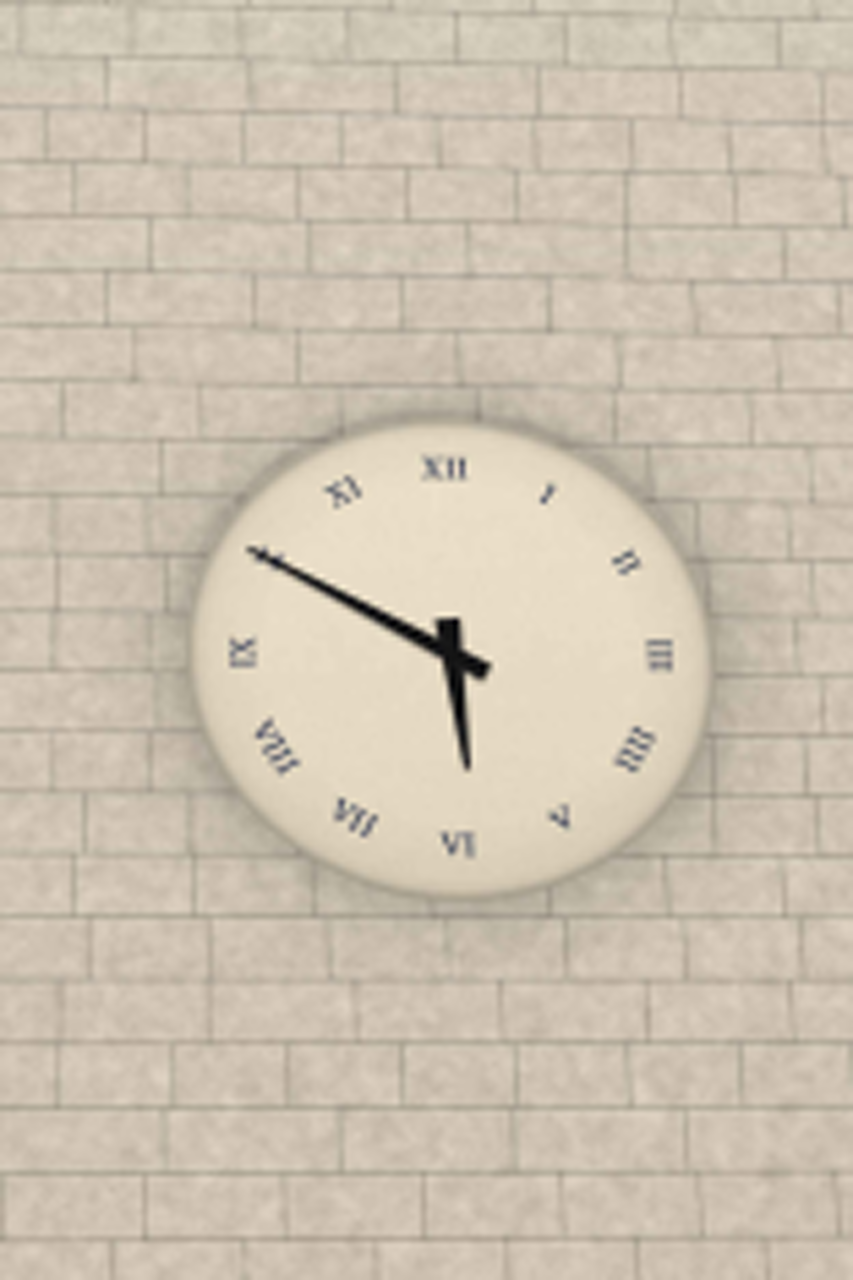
5h50
